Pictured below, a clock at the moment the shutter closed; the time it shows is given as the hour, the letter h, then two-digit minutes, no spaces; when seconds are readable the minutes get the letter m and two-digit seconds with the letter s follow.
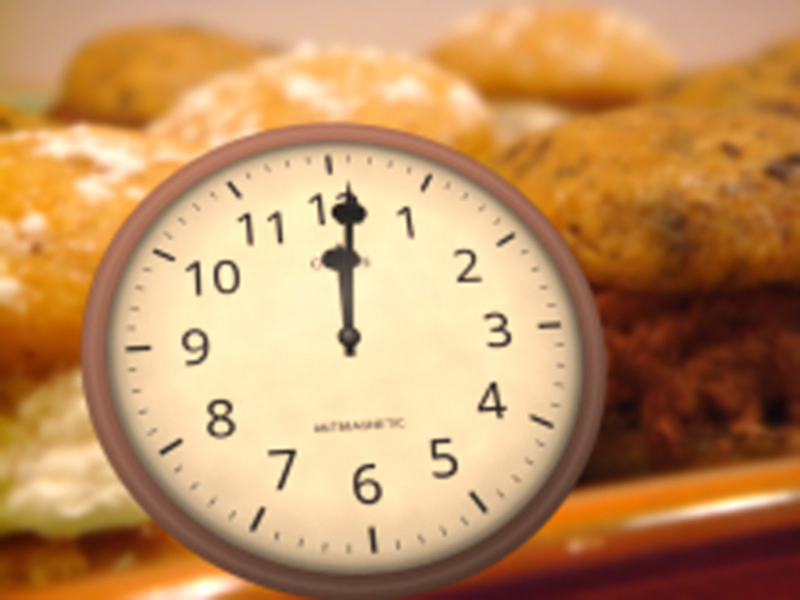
12h01
